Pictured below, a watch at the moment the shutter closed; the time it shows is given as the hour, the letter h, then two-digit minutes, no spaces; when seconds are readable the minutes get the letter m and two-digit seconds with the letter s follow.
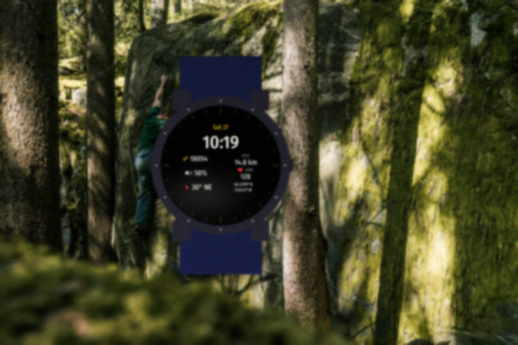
10h19
